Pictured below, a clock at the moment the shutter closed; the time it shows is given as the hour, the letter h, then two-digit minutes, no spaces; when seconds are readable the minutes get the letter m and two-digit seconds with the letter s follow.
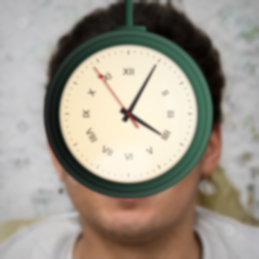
4h04m54s
